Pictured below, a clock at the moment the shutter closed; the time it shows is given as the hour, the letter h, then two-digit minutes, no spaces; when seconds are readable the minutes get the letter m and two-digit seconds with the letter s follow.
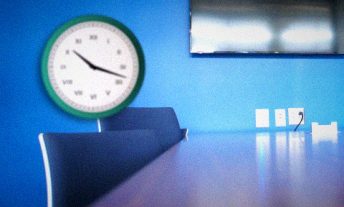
10h18
